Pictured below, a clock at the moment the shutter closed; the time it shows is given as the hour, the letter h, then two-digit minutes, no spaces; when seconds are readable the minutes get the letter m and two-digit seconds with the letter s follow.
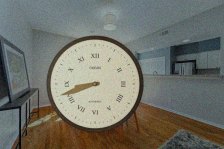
8h42
